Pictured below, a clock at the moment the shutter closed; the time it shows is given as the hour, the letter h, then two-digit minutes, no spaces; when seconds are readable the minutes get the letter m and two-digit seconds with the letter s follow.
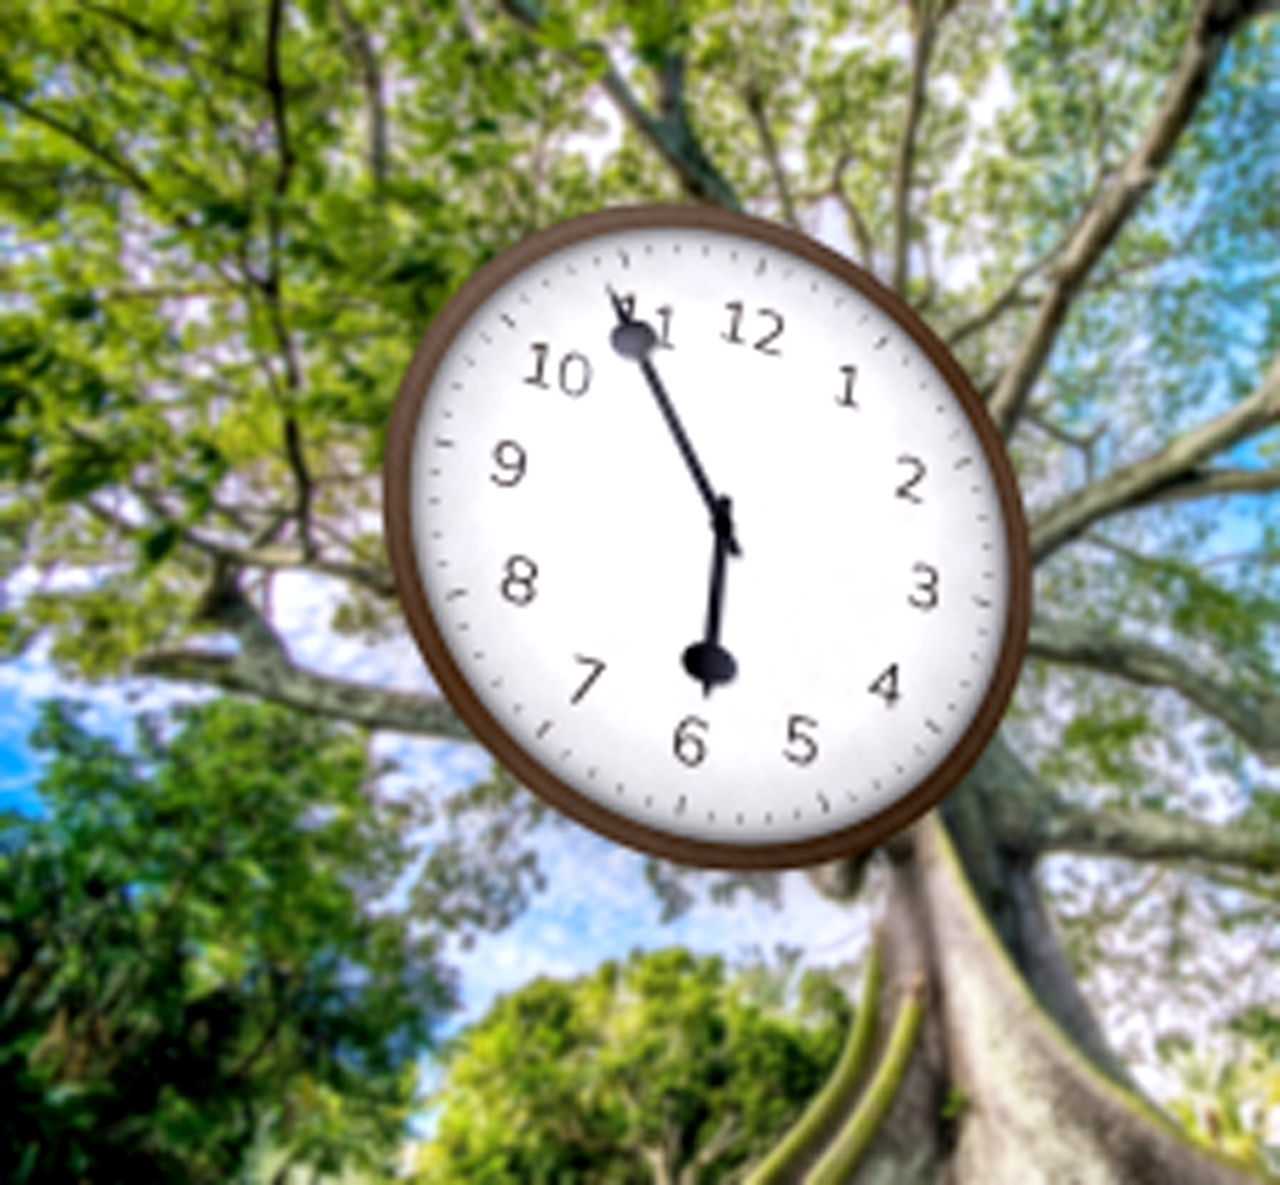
5h54
